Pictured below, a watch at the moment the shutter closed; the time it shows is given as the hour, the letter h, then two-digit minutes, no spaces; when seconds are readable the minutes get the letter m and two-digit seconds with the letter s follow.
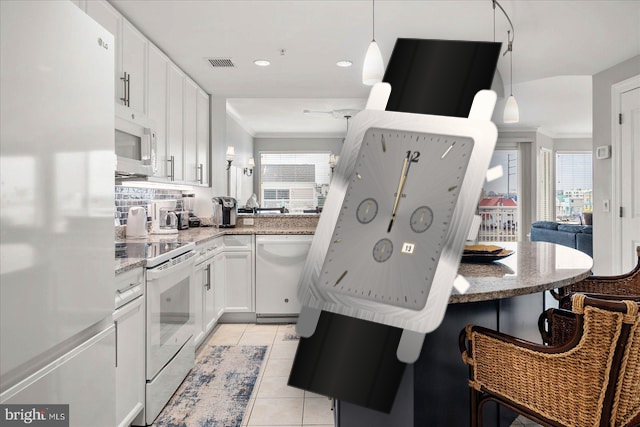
11h59
